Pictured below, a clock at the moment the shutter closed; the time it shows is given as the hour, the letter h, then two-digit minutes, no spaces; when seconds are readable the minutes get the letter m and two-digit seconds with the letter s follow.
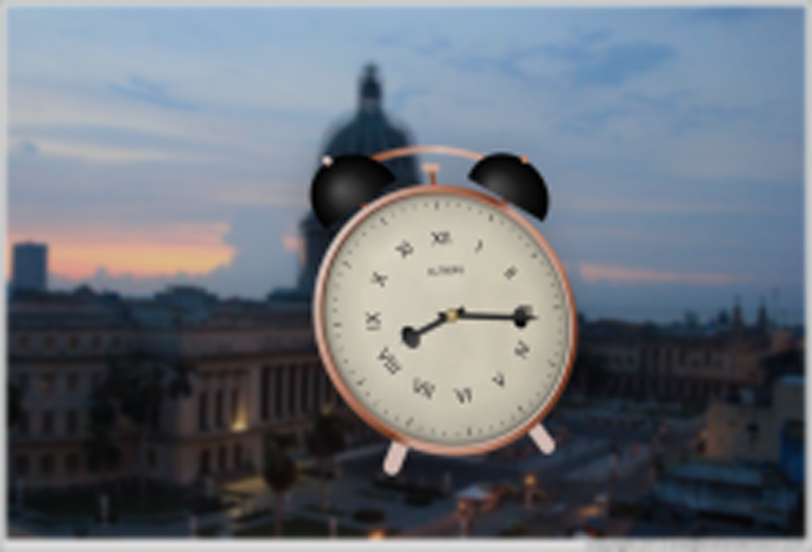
8h16
